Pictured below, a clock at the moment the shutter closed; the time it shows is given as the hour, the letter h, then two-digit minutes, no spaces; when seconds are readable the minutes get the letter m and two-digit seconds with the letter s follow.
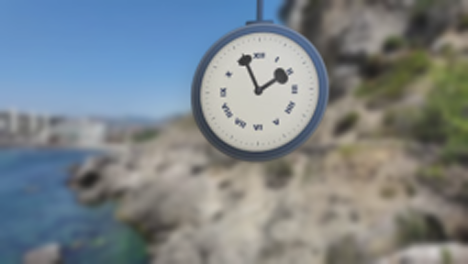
1h56
